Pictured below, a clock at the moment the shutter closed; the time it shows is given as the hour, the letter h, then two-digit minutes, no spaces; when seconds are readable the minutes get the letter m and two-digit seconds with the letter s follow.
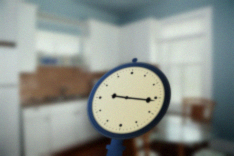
9h16
